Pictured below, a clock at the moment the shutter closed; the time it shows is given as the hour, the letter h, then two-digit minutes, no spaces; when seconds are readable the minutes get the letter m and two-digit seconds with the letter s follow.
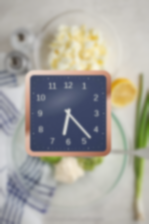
6h23
